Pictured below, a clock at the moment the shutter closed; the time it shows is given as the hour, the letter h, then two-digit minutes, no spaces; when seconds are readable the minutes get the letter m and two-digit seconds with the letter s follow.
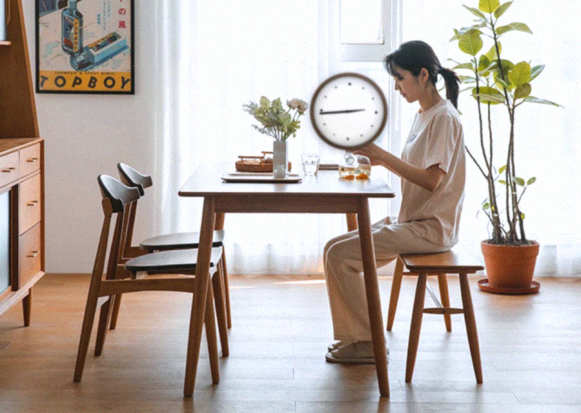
2h44
